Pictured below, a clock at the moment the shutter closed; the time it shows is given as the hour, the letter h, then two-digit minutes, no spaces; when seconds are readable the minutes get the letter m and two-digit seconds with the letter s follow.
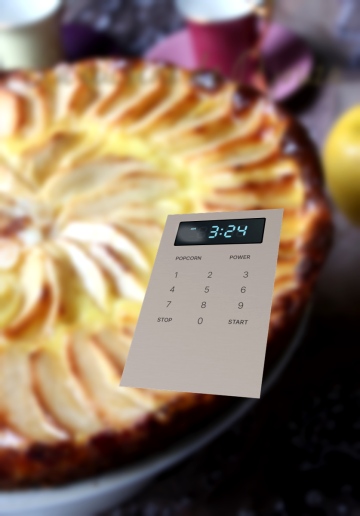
3h24
